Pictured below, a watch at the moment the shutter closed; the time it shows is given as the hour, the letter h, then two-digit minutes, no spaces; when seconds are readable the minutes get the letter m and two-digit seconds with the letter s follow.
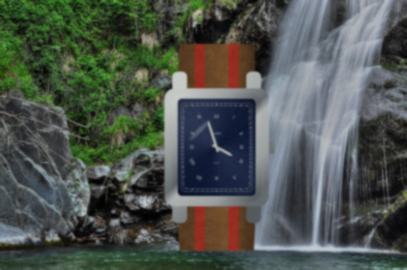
3h57
